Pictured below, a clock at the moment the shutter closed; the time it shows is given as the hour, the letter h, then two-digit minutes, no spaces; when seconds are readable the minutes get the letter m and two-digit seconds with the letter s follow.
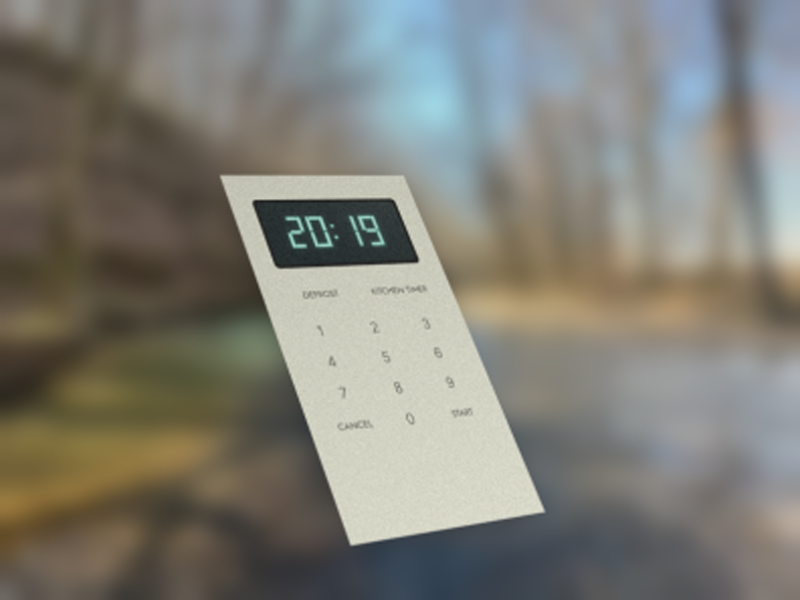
20h19
